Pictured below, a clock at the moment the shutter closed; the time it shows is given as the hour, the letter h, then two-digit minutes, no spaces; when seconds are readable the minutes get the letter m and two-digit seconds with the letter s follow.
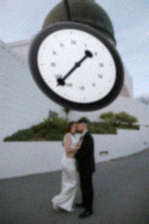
1h38
